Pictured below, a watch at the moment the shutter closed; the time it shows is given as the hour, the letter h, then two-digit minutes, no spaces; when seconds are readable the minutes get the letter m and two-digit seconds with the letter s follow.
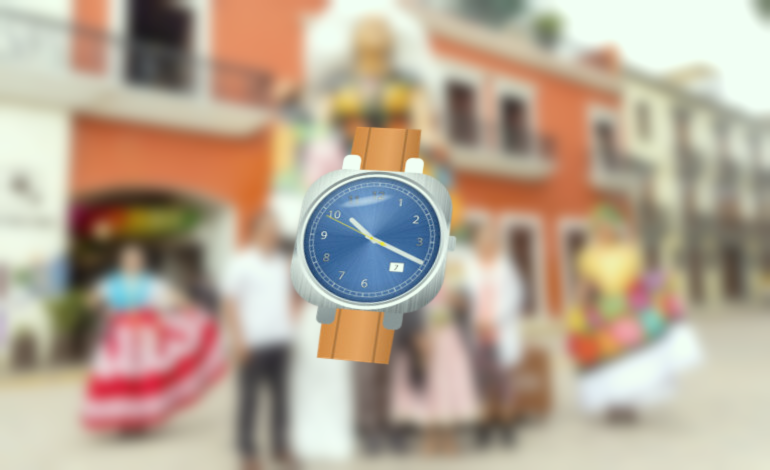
10h18m49s
